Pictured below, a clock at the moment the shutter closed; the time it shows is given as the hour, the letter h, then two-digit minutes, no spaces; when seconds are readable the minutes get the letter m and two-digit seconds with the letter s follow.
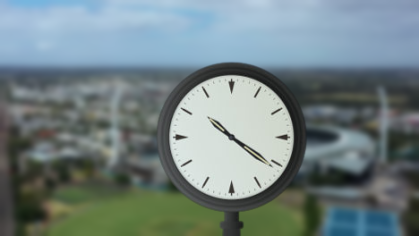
10h21
